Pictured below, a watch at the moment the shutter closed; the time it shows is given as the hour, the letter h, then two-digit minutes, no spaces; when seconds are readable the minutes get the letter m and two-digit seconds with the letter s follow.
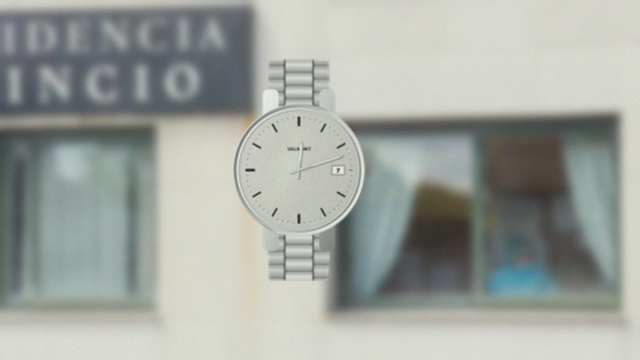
12h12
